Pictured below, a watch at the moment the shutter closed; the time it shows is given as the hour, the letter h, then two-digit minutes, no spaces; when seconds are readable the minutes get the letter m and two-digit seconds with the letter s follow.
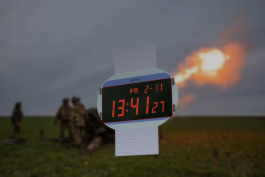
13h41m27s
